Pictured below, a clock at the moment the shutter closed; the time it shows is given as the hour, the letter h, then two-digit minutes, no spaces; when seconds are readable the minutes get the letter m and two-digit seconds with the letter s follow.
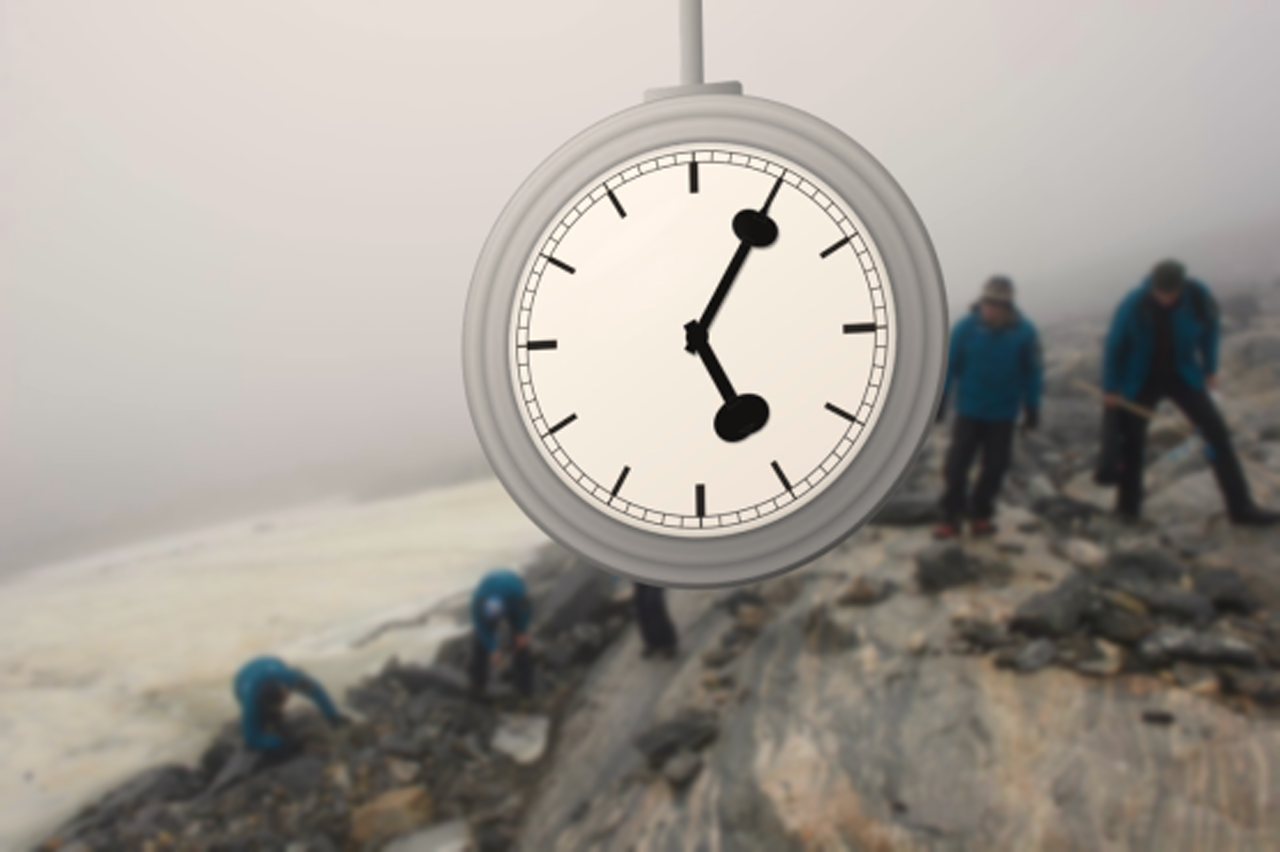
5h05
